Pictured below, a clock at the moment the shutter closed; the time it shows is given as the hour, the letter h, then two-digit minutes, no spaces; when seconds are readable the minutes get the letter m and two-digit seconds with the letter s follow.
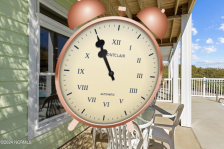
10h55
